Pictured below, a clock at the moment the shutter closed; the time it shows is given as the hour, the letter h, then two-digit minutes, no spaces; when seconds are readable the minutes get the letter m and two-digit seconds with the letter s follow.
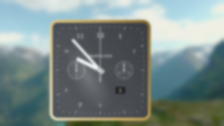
9h53
